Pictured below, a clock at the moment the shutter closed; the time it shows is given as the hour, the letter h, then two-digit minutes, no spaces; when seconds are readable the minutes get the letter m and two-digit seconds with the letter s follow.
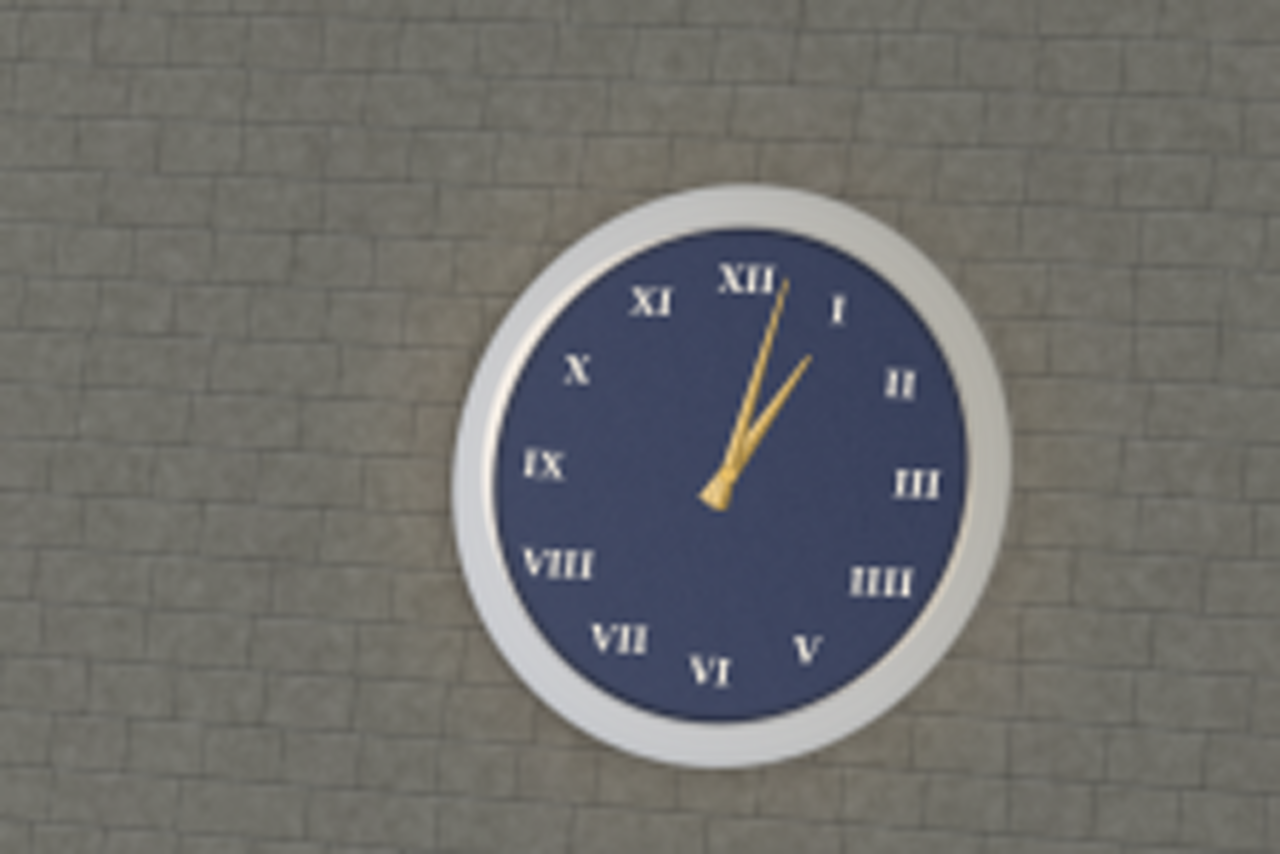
1h02
